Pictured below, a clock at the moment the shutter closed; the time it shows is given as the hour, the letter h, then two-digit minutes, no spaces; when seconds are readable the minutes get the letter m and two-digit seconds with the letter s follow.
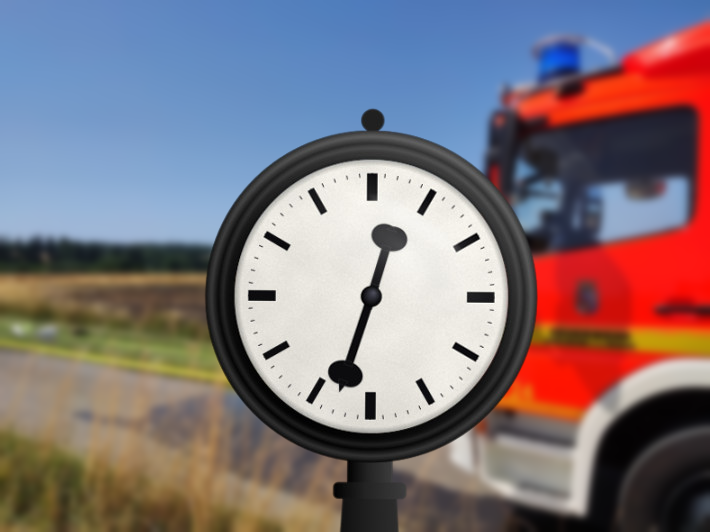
12h33
